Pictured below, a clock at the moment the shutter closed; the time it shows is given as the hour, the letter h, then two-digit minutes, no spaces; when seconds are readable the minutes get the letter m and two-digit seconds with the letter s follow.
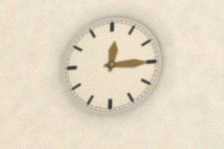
12h15
